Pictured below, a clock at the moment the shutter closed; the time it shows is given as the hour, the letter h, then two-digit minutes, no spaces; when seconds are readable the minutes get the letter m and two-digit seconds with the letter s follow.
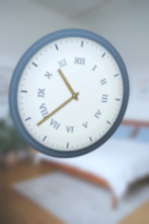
10h38
